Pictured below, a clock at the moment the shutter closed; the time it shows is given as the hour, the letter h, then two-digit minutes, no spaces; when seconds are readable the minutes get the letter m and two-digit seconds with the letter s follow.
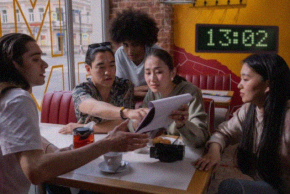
13h02
